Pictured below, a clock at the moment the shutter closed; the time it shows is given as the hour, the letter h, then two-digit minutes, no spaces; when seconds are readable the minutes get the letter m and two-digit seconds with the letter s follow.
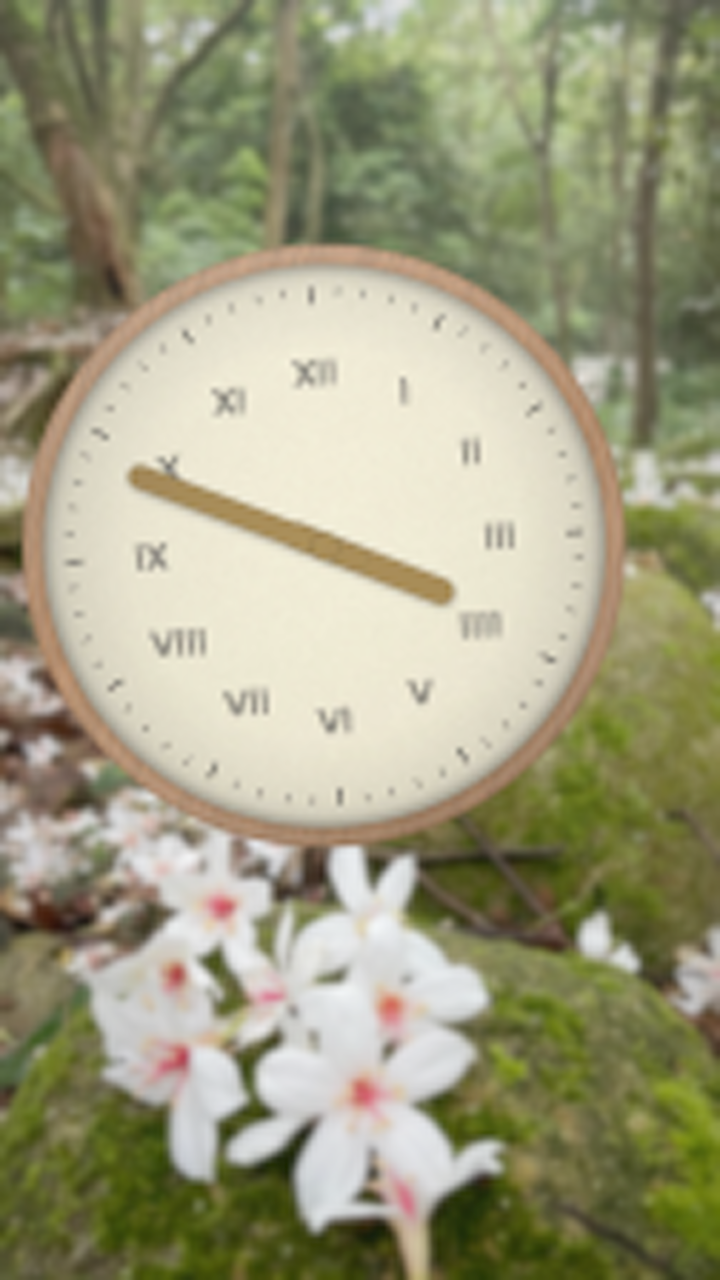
3h49
